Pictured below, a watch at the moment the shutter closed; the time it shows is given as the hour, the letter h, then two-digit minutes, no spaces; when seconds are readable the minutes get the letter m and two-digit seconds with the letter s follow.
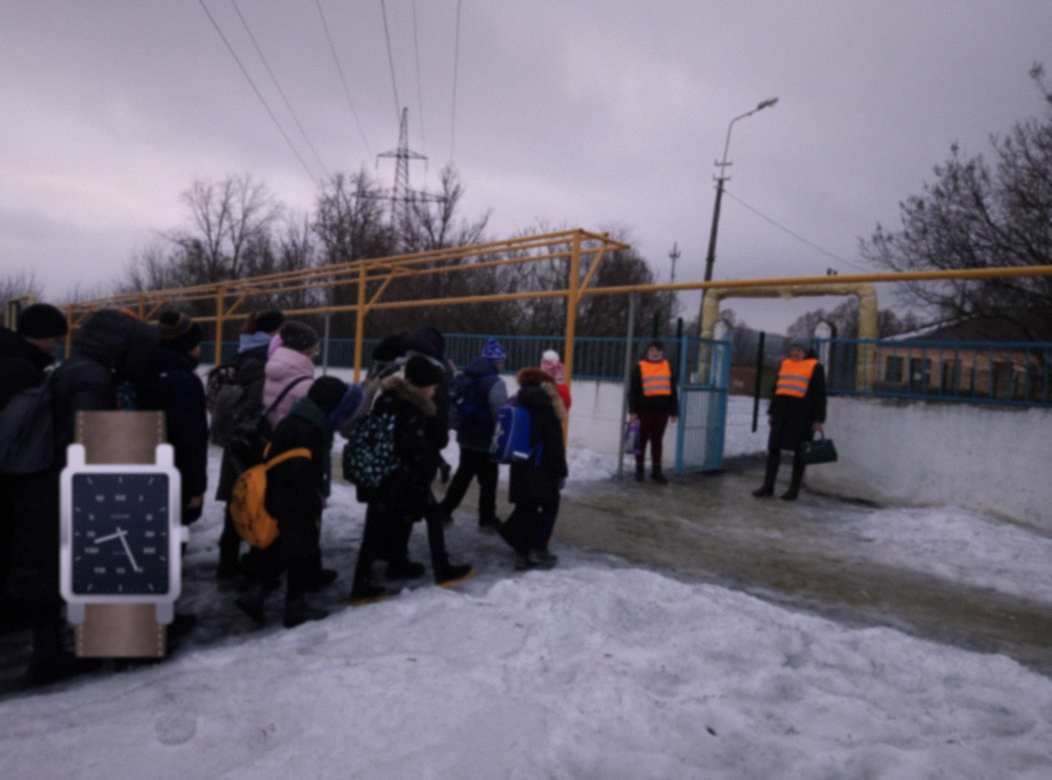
8h26
